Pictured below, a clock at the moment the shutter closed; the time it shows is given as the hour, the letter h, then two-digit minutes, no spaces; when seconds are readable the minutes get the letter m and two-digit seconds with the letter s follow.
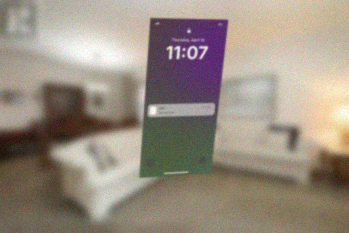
11h07
